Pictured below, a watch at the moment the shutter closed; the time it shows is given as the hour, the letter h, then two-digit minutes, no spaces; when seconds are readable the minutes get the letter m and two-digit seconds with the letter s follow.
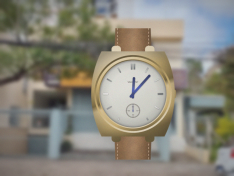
12h07
